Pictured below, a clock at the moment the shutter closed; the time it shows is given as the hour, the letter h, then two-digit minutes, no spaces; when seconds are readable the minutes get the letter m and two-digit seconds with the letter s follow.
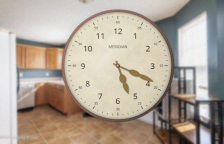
5h19
